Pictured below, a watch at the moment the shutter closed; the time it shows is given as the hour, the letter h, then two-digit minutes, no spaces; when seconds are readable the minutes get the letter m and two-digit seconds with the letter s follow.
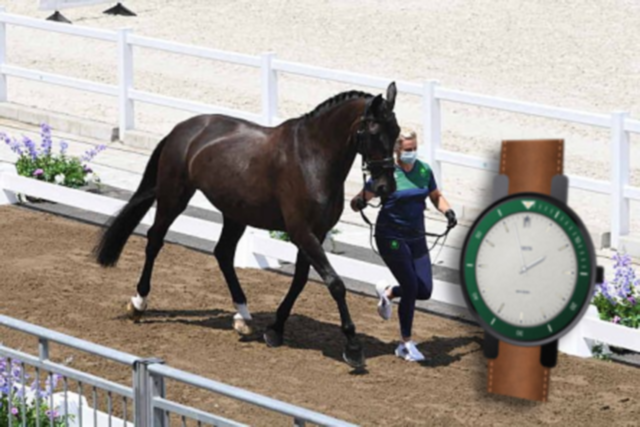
1h57
